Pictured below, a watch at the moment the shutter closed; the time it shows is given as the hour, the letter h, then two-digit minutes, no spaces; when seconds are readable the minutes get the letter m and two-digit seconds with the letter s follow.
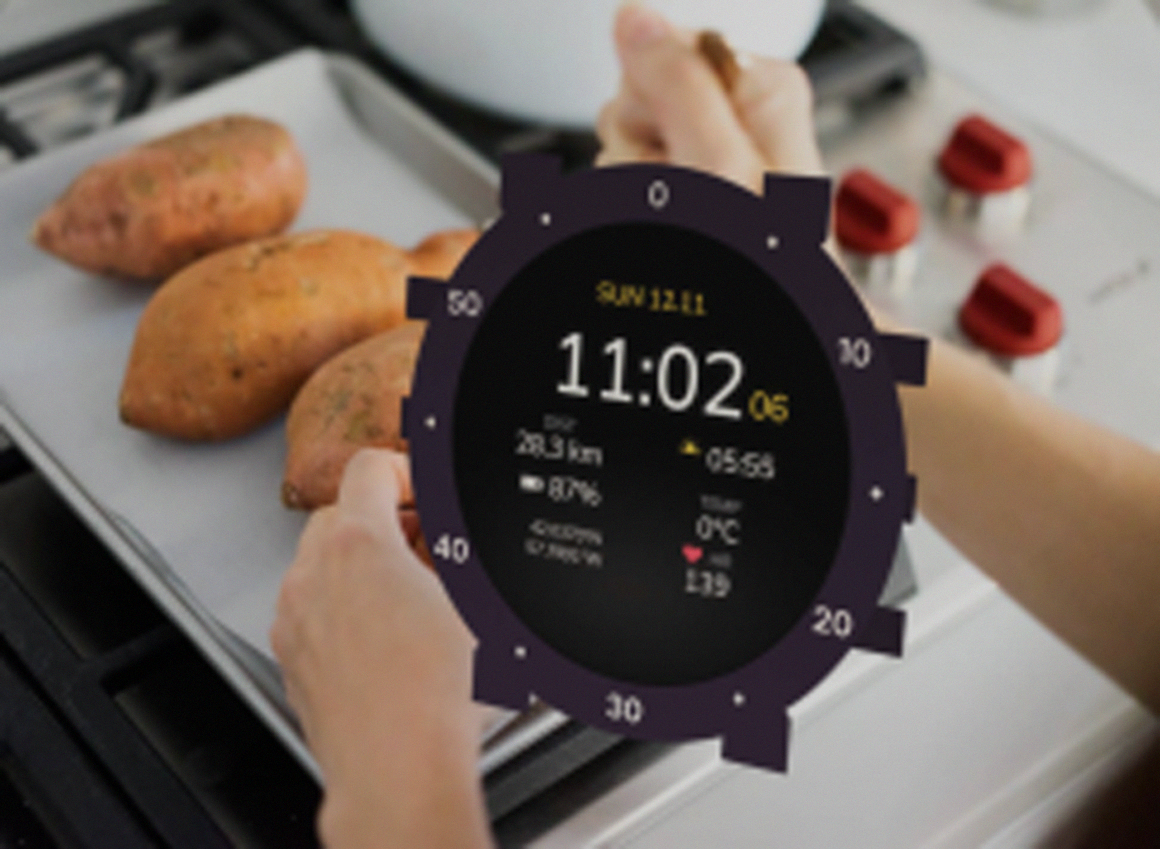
11h02
